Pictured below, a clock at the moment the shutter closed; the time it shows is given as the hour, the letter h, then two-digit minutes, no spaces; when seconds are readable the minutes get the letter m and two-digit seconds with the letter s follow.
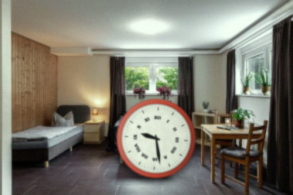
9h28
